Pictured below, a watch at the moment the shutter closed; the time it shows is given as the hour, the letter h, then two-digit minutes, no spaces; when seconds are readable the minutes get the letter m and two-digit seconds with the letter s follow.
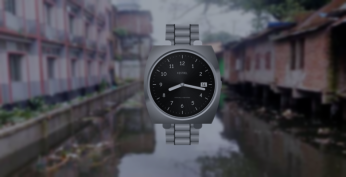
8h17
